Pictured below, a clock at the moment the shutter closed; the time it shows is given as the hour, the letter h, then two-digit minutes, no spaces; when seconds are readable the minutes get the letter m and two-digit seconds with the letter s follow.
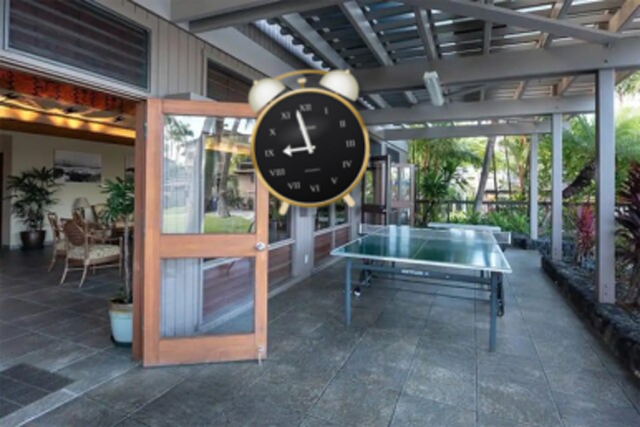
8h58
